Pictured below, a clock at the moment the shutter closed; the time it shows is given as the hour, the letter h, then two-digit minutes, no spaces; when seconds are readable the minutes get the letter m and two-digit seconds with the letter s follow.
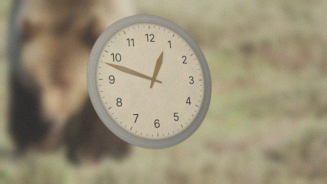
12h48
